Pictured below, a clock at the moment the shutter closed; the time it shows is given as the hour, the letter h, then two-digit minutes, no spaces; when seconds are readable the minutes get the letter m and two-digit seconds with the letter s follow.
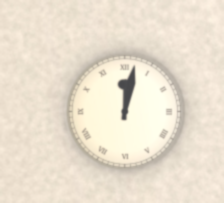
12h02
